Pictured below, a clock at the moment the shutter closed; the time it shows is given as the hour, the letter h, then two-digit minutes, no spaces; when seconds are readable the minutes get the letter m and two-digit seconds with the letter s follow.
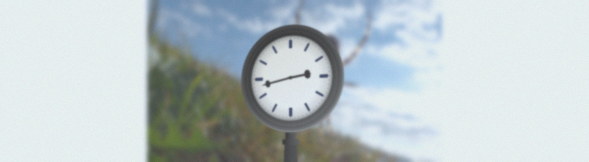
2h43
